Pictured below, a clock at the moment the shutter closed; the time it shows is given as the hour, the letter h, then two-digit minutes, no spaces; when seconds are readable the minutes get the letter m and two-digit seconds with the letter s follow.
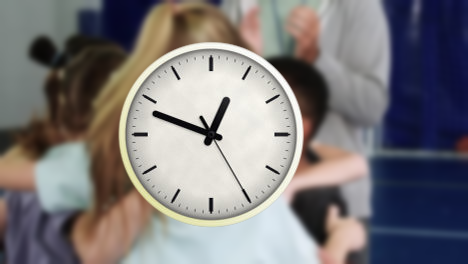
12h48m25s
